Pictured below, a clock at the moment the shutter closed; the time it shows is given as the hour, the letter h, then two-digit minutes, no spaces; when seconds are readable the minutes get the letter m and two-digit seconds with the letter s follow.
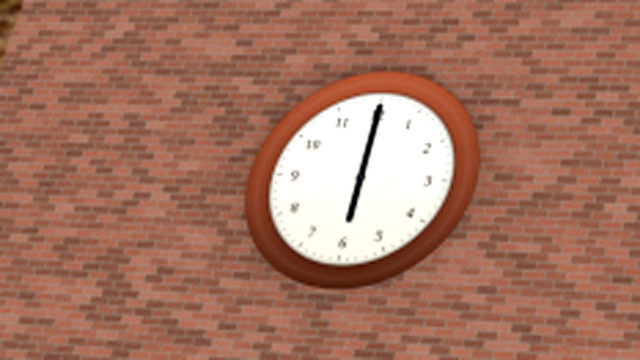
6h00
